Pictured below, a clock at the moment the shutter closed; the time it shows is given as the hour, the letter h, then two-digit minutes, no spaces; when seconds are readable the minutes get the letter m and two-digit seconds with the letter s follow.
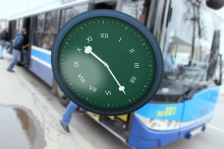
10h25
